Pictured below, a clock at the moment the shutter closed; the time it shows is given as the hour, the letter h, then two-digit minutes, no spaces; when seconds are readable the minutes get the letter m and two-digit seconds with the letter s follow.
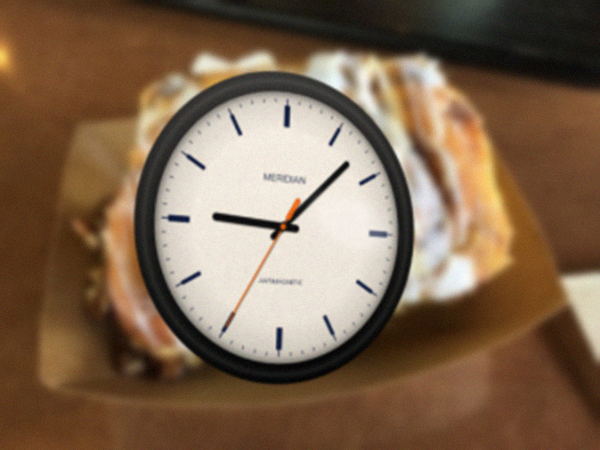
9h07m35s
